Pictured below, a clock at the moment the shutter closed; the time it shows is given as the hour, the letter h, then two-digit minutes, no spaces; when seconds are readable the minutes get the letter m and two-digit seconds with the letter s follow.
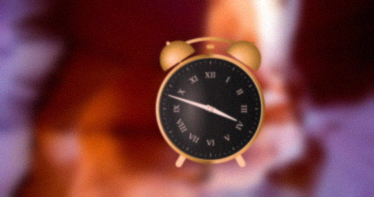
3h48
